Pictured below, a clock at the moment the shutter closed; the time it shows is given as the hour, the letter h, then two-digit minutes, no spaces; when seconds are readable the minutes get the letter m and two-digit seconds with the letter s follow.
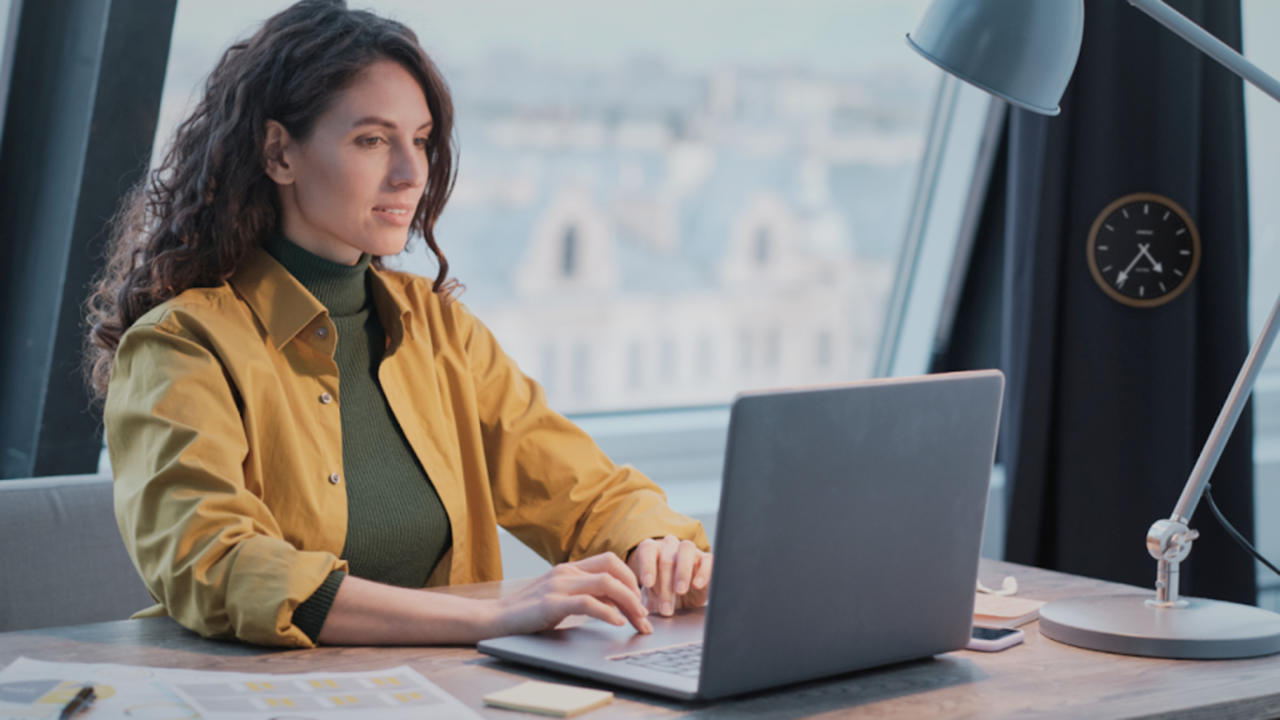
4h36
